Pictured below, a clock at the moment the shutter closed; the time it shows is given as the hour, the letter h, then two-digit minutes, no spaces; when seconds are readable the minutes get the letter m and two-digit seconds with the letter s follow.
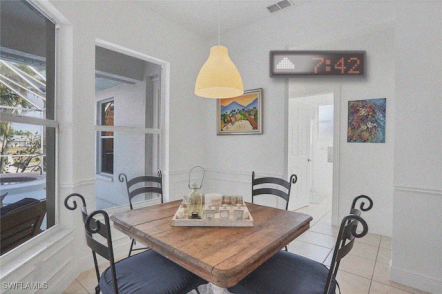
7h42
